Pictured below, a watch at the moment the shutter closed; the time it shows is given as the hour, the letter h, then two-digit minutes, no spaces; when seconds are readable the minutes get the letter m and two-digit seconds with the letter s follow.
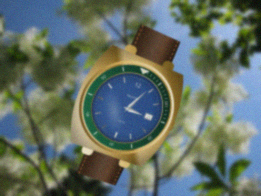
3h04
